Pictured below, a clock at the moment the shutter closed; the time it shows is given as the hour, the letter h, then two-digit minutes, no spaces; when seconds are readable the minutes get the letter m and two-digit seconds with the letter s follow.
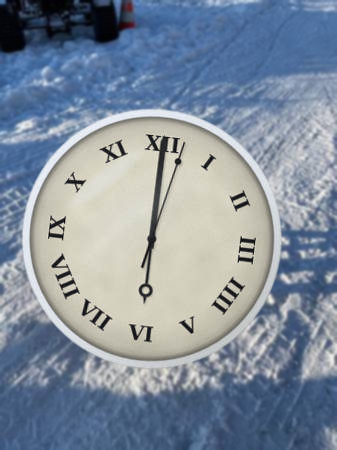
6h00m02s
